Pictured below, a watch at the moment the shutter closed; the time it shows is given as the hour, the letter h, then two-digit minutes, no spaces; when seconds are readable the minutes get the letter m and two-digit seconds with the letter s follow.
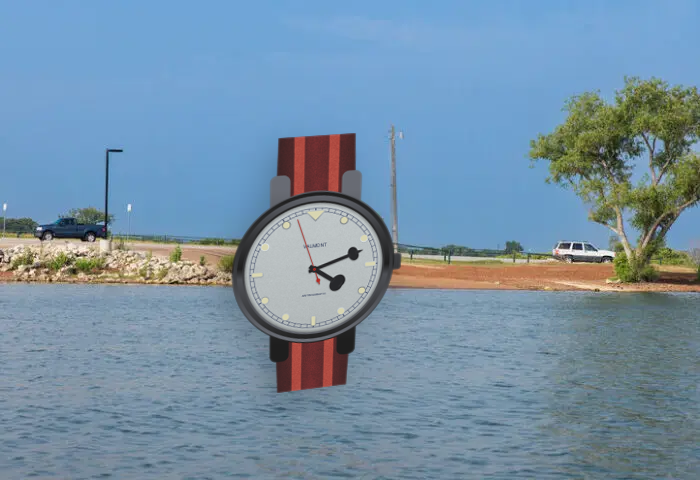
4h11m57s
